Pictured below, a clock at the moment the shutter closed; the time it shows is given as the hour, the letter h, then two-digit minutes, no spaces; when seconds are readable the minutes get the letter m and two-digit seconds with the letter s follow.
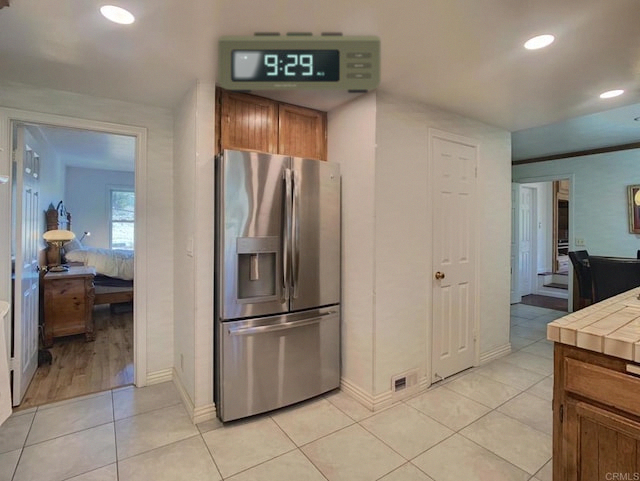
9h29
